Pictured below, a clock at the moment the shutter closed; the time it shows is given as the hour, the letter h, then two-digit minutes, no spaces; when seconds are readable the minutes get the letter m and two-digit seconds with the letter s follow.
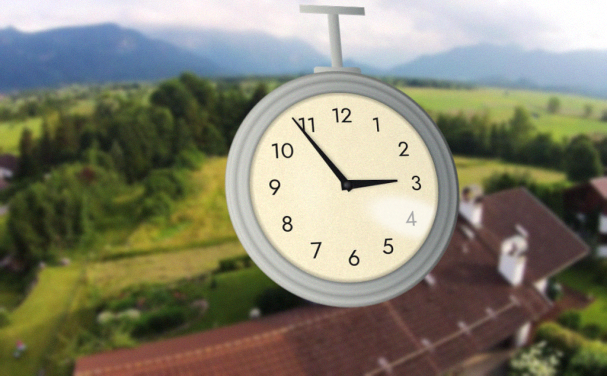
2h54
